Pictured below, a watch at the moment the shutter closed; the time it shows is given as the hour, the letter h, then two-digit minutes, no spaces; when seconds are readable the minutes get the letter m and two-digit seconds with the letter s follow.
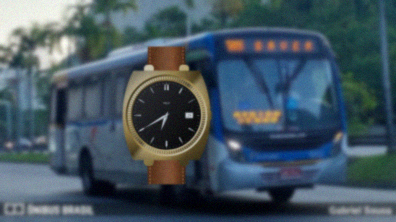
6h40
